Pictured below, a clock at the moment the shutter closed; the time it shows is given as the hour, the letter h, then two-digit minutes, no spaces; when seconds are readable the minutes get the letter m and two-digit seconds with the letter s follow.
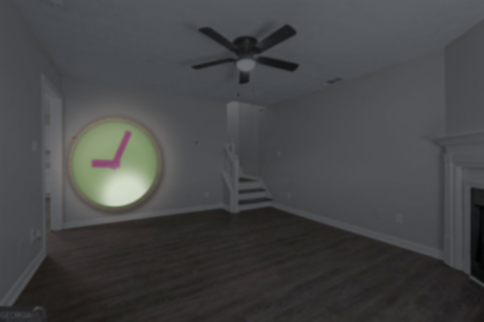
9h04
